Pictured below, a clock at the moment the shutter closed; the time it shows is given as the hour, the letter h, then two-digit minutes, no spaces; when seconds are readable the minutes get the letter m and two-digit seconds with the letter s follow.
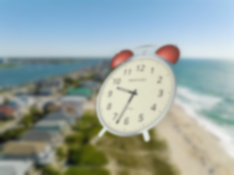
9h33
